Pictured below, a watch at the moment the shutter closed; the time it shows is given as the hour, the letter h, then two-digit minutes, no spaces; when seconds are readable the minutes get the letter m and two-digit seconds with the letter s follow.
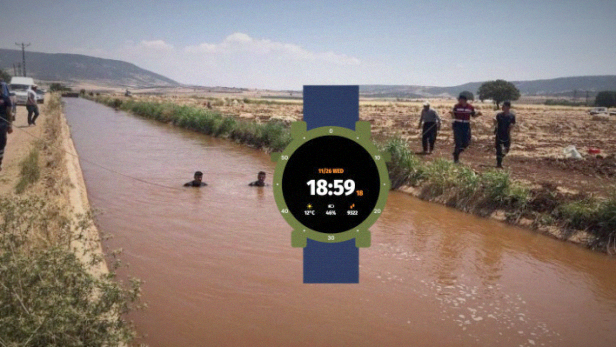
18h59
